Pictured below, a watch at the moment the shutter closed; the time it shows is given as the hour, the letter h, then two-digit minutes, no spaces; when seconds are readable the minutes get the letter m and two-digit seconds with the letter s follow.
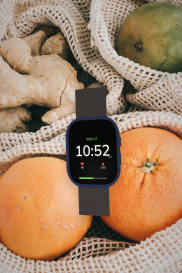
10h52
